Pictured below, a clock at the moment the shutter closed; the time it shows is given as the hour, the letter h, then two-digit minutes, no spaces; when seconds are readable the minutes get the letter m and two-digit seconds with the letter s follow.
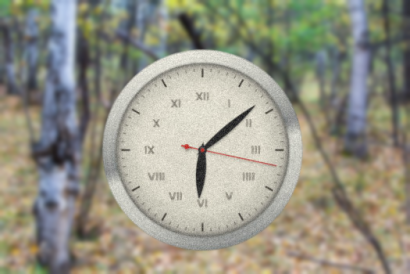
6h08m17s
